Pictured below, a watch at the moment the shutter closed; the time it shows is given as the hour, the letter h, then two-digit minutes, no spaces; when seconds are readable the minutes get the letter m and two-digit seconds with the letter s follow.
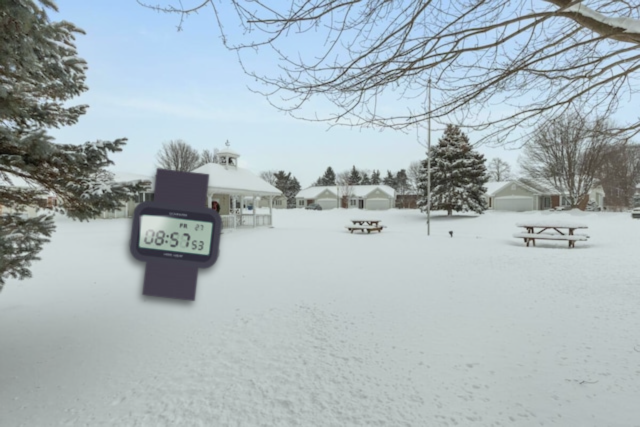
8h57
